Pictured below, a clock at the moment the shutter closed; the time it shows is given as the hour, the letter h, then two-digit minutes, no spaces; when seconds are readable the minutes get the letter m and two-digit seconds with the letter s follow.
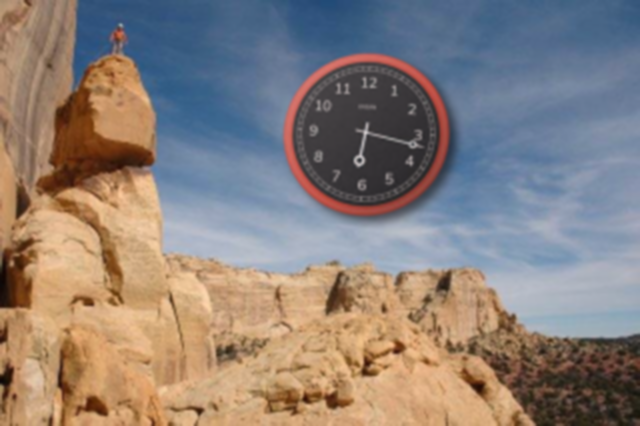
6h17
